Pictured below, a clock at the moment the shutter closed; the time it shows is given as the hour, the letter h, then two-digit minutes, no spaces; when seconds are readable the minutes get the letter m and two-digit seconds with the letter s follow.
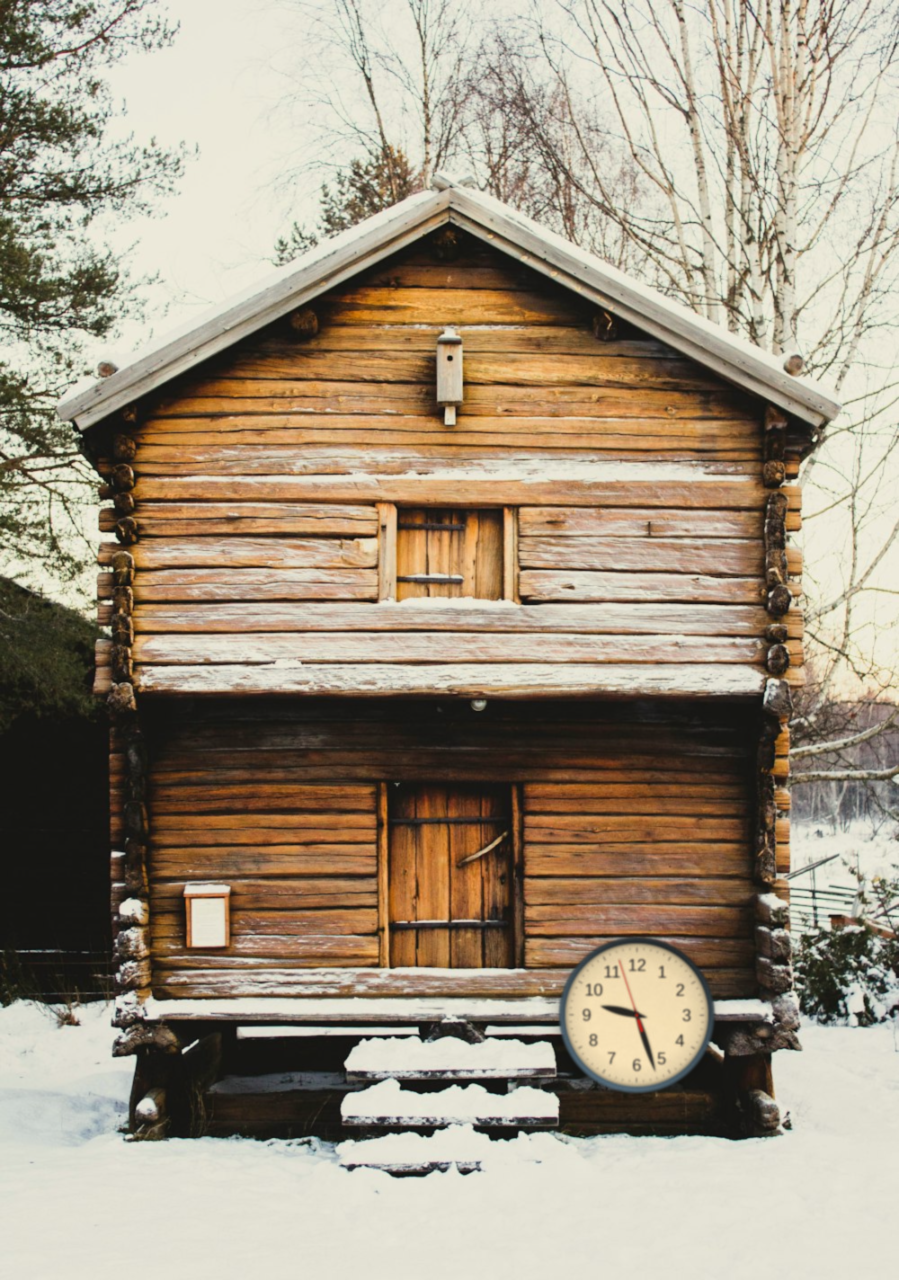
9h26m57s
